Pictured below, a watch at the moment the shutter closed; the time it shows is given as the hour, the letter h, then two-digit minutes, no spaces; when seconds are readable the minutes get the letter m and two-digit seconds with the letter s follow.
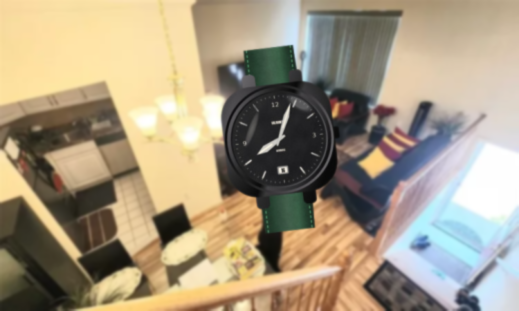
8h04
